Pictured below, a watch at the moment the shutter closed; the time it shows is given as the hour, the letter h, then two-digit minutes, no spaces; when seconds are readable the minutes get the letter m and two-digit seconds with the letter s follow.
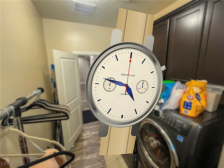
4h47
